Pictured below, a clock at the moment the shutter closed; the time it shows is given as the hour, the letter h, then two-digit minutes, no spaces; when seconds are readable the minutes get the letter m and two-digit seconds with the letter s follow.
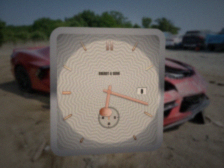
6h18
